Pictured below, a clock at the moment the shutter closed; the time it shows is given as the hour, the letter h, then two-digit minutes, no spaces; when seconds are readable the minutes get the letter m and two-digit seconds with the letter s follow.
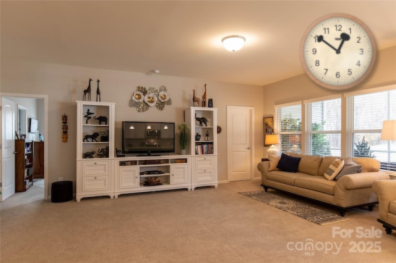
12h51
